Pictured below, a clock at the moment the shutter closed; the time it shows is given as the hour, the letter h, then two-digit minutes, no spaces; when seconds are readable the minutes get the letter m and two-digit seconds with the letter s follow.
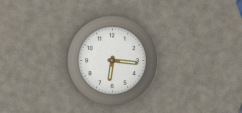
6h16
